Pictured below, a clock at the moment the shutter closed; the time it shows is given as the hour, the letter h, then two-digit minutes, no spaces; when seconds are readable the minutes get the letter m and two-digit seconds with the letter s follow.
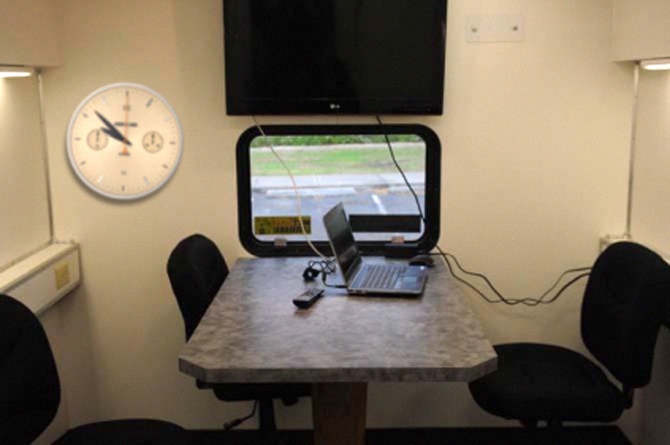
9h52
